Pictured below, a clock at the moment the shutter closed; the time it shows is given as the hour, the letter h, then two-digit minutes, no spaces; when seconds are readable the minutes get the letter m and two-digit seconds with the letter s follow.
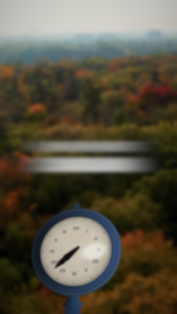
7h38
